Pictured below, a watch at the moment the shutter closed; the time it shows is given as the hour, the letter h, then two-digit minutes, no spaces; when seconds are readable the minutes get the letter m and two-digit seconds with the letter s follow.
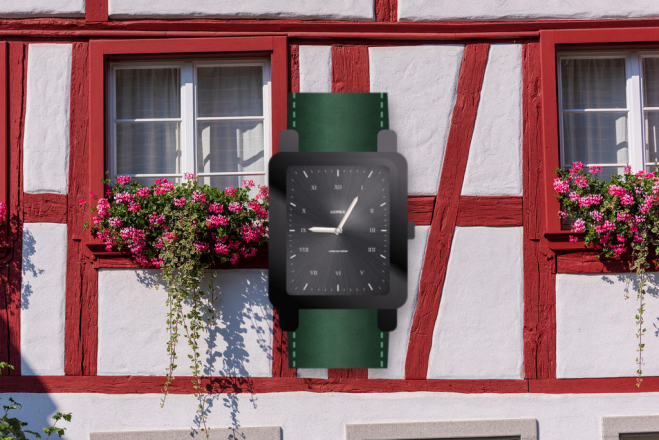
9h05
